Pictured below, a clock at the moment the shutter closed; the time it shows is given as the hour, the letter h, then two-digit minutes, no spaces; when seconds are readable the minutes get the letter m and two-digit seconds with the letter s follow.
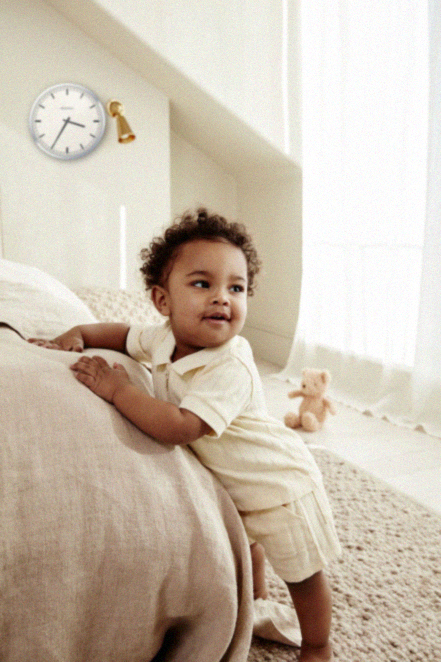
3h35
